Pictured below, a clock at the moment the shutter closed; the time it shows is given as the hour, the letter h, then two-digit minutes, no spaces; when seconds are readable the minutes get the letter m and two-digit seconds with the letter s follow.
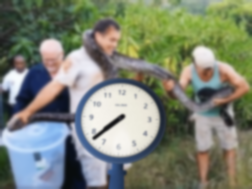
7h38
